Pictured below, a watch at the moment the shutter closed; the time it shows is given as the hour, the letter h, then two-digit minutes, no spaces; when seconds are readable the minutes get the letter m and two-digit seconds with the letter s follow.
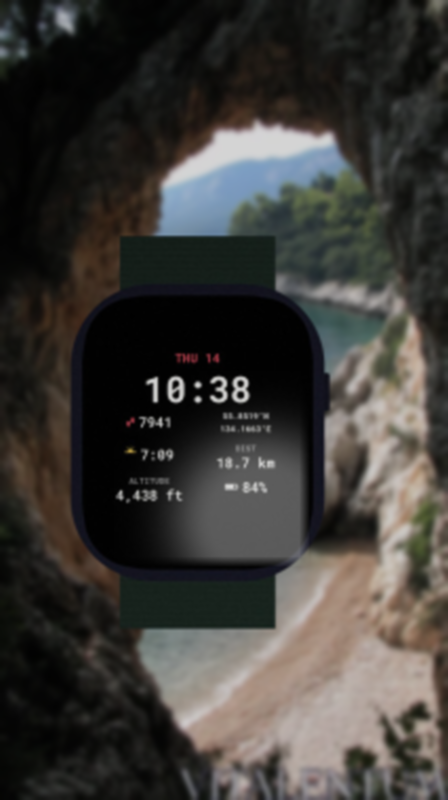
10h38
